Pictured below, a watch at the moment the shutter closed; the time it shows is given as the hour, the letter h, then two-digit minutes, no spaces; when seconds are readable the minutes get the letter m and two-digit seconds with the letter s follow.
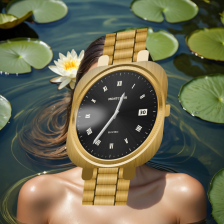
12h36
